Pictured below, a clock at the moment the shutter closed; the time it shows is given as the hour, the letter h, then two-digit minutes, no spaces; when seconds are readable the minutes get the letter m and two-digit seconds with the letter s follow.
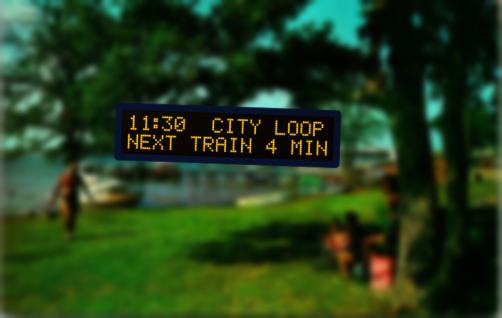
11h30
